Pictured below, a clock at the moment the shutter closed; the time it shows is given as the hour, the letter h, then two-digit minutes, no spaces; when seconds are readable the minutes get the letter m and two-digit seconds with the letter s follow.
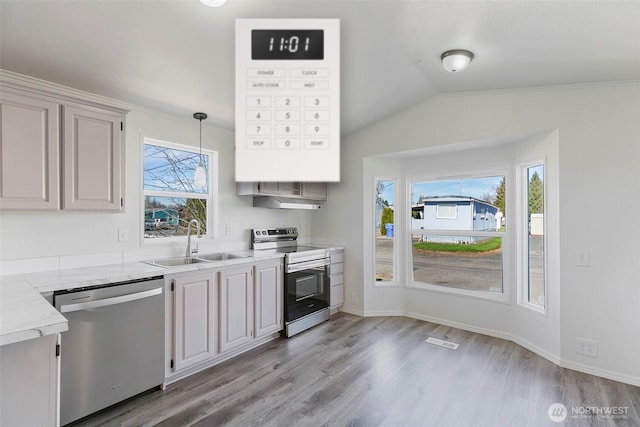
11h01
